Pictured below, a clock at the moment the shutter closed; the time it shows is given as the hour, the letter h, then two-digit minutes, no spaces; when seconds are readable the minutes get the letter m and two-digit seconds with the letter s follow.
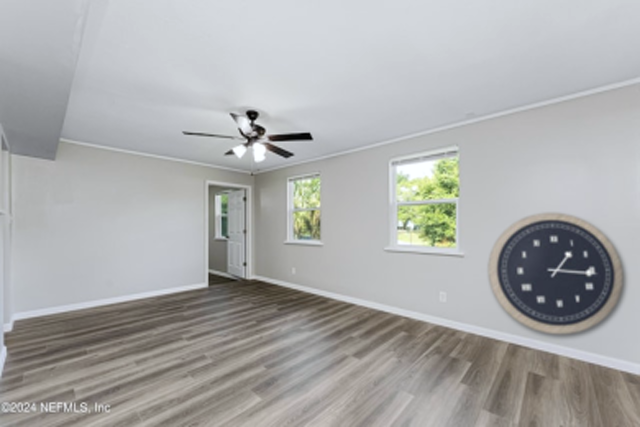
1h16
